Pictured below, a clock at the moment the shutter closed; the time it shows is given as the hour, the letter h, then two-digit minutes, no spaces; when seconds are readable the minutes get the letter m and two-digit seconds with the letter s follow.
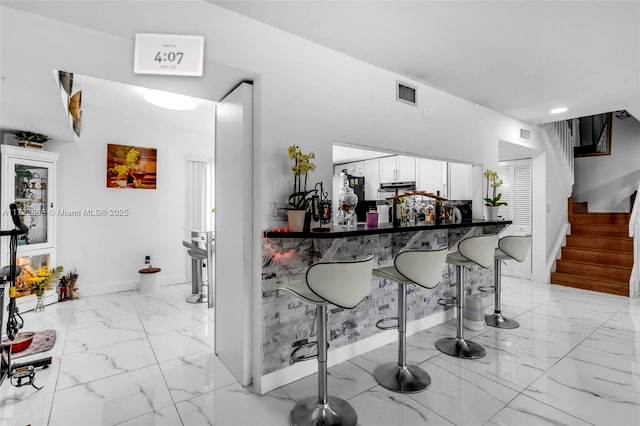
4h07
